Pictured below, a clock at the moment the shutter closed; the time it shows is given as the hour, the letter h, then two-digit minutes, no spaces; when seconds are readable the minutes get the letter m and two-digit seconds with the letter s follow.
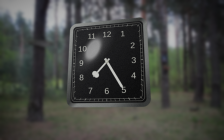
7h25
